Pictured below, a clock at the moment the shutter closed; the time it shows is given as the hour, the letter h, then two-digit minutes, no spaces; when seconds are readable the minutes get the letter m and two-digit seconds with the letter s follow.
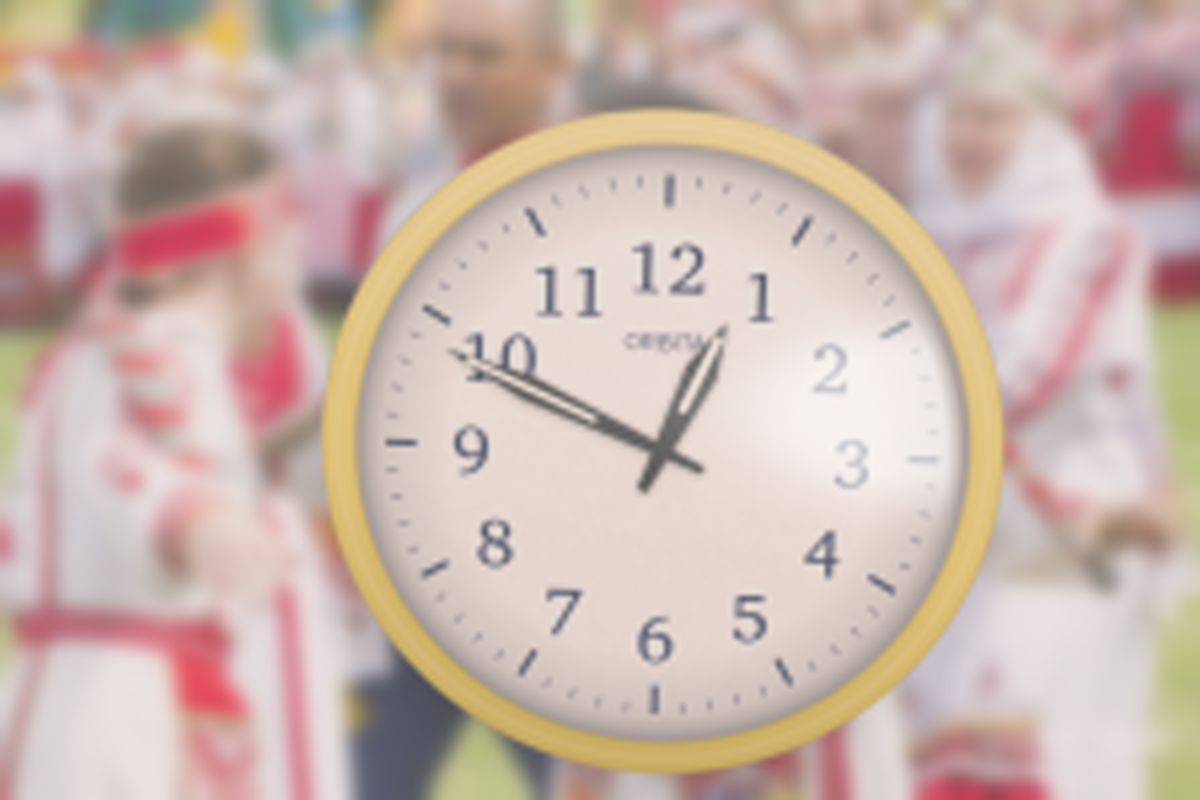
12h49
